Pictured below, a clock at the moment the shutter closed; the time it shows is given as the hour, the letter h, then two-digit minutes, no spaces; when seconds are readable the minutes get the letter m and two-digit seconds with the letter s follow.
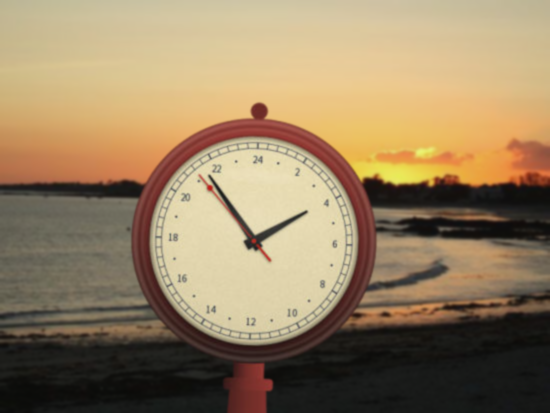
3h53m53s
